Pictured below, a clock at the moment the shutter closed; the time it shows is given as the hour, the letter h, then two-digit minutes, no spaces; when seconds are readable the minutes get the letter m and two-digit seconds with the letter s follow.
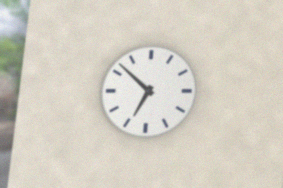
6h52
